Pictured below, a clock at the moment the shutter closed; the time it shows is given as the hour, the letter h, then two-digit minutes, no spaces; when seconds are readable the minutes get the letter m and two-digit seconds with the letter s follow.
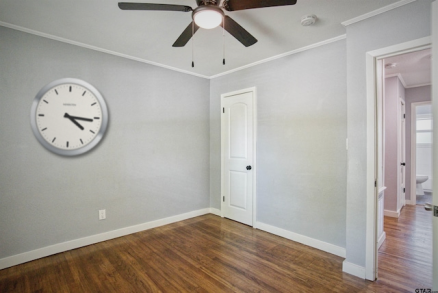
4h16
